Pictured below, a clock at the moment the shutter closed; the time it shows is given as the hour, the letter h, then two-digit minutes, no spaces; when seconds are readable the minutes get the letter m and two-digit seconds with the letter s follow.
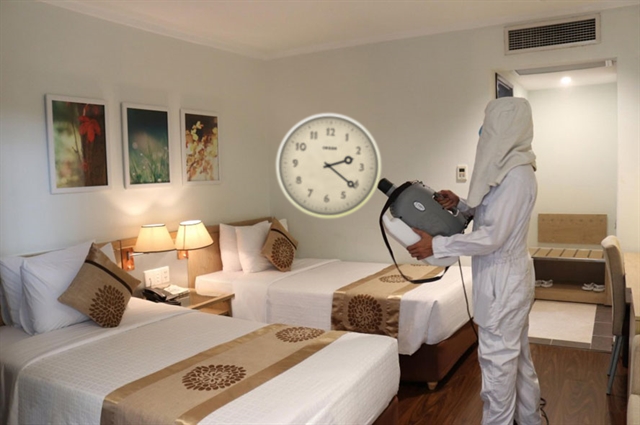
2h21
